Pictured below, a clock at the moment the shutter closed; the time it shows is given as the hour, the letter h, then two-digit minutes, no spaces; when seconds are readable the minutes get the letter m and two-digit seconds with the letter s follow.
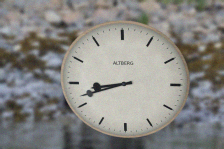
8h42
